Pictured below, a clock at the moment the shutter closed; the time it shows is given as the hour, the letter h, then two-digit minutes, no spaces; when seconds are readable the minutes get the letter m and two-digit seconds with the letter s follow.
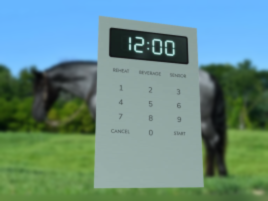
12h00
